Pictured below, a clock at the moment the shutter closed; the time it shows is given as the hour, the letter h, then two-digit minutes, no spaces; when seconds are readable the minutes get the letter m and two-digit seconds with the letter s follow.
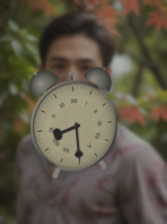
8h30
